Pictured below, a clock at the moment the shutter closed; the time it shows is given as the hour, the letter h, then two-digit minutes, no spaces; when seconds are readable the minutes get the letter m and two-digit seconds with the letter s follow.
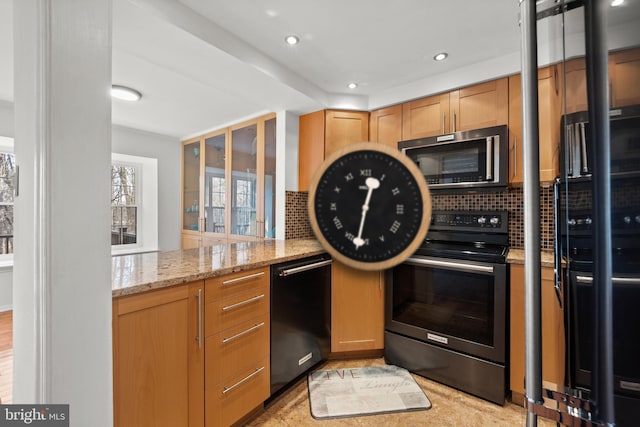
12h32
